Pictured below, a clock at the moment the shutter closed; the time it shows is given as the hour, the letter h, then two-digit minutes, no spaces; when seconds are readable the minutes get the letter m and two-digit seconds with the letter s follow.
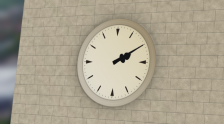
2h10
